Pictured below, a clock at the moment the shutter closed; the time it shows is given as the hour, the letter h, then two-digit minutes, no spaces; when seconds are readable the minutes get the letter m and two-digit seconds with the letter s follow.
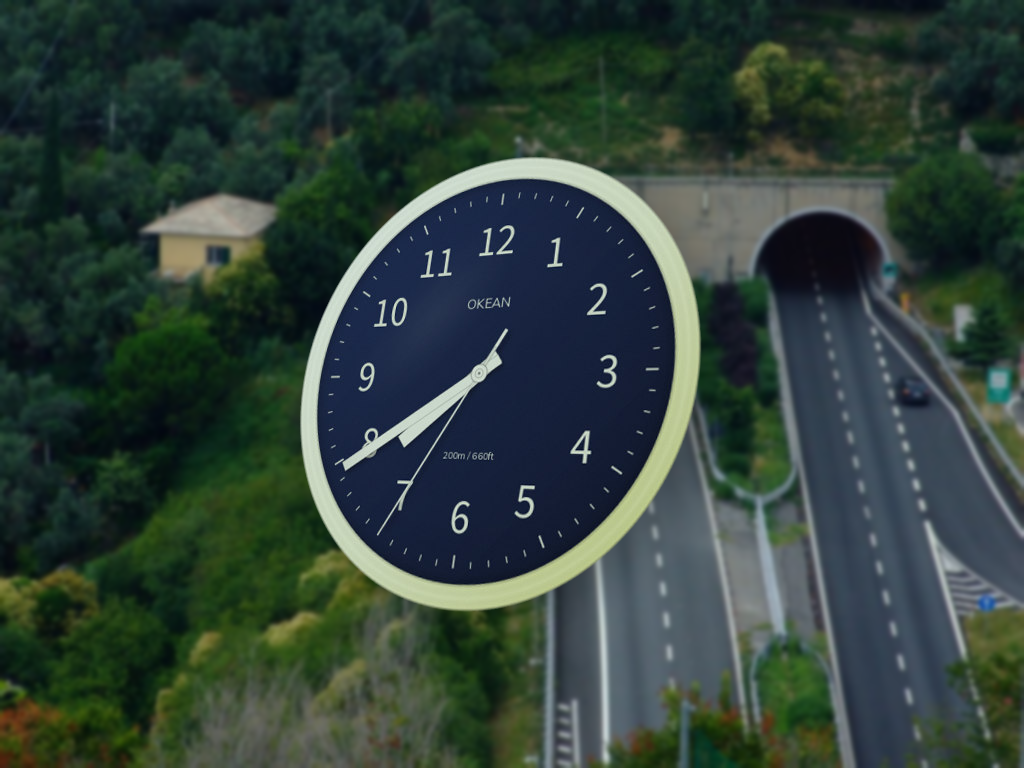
7h39m35s
